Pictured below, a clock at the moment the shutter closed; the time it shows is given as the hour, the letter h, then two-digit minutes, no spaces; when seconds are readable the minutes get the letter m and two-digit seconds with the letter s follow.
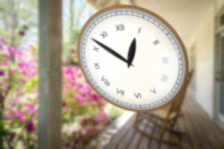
12h52
